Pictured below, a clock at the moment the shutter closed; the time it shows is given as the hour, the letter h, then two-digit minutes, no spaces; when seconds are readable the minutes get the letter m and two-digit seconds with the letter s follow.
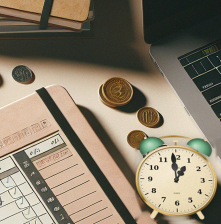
12h59
